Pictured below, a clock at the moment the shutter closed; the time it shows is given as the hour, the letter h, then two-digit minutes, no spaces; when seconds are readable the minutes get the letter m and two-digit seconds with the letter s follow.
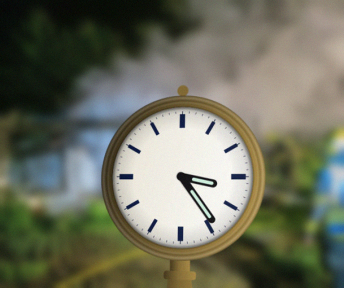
3h24
